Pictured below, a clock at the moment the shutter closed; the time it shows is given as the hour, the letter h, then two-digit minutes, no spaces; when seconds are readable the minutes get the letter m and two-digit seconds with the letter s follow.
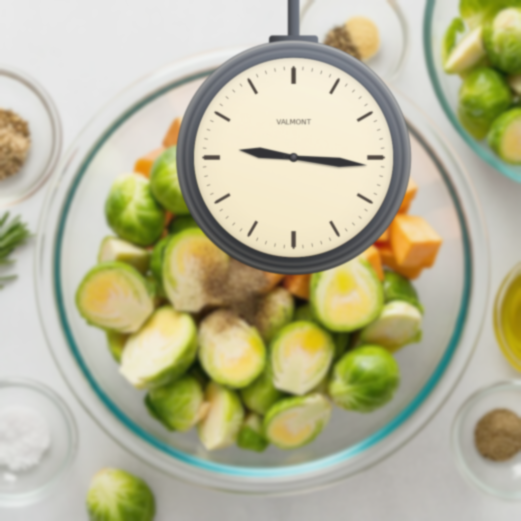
9h16
